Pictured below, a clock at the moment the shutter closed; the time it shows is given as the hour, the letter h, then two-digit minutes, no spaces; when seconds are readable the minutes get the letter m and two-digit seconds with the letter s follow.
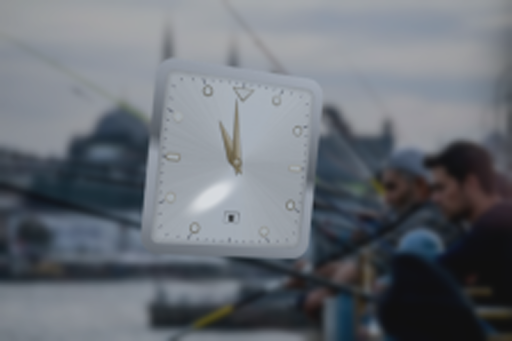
10h59
